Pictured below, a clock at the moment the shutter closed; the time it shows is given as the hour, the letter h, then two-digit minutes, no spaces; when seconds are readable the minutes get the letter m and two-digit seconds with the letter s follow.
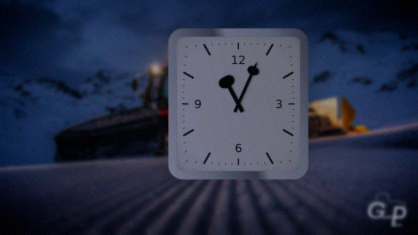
11h04
